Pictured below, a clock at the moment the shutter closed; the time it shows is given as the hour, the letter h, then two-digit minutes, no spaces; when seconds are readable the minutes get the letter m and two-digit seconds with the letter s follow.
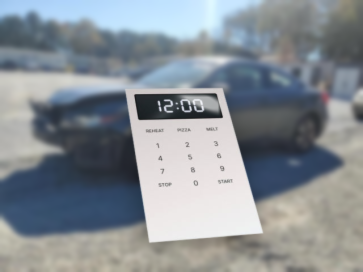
12h00
